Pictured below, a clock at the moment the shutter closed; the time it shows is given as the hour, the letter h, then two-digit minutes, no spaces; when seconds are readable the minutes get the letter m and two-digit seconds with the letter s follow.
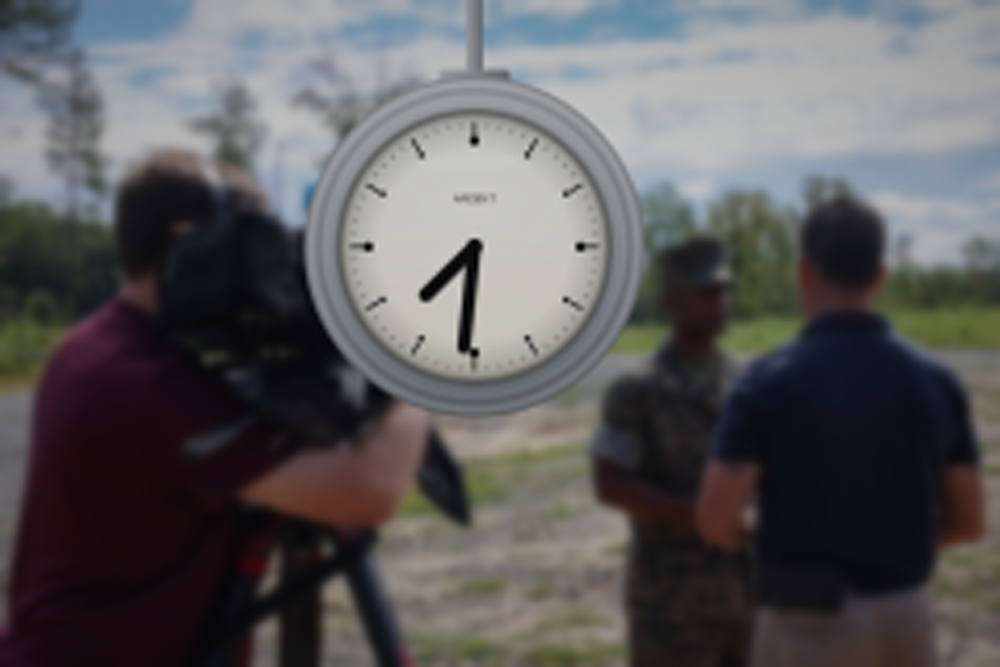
7h31
